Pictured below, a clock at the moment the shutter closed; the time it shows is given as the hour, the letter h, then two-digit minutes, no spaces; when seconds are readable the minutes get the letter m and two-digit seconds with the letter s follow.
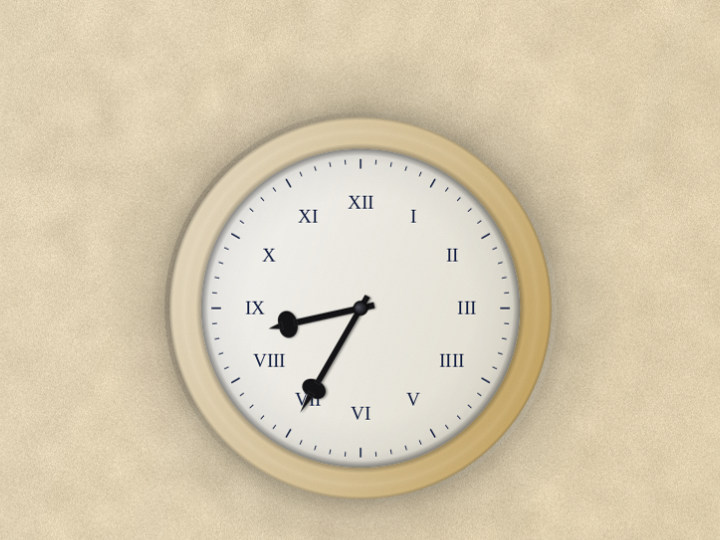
8h35
